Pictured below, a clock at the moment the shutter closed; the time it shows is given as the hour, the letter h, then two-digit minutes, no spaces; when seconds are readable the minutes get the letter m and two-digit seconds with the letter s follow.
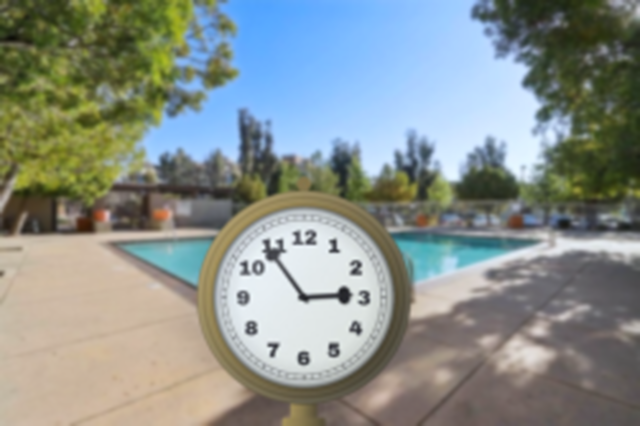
2h54
